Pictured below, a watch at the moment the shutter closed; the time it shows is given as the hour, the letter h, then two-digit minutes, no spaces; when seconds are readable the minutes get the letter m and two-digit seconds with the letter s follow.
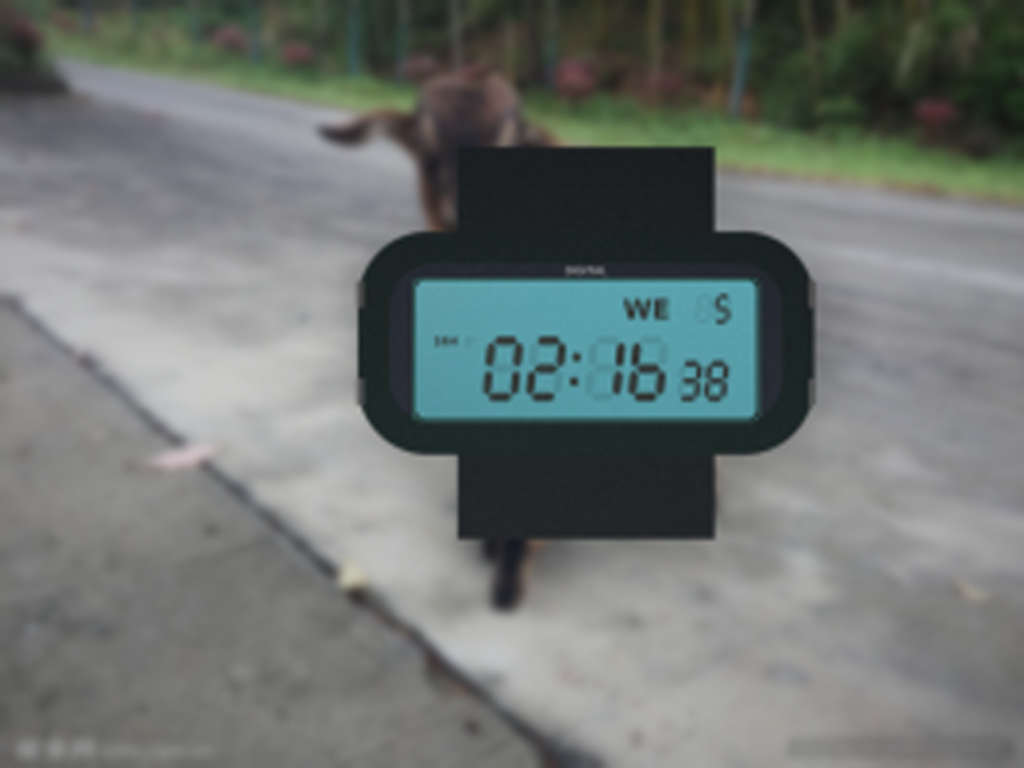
2h16m38s
